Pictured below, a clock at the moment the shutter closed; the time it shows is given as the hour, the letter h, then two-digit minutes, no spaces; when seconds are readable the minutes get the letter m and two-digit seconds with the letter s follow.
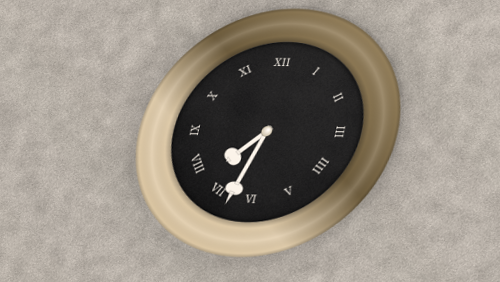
7h33
